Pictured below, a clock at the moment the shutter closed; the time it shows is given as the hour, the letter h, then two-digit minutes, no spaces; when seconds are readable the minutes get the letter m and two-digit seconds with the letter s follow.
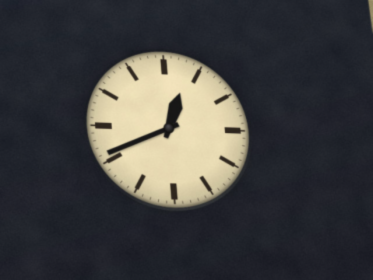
12h41
